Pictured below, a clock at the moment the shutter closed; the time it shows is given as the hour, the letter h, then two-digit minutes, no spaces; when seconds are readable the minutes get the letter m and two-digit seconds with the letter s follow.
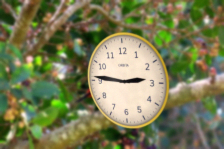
2h46
